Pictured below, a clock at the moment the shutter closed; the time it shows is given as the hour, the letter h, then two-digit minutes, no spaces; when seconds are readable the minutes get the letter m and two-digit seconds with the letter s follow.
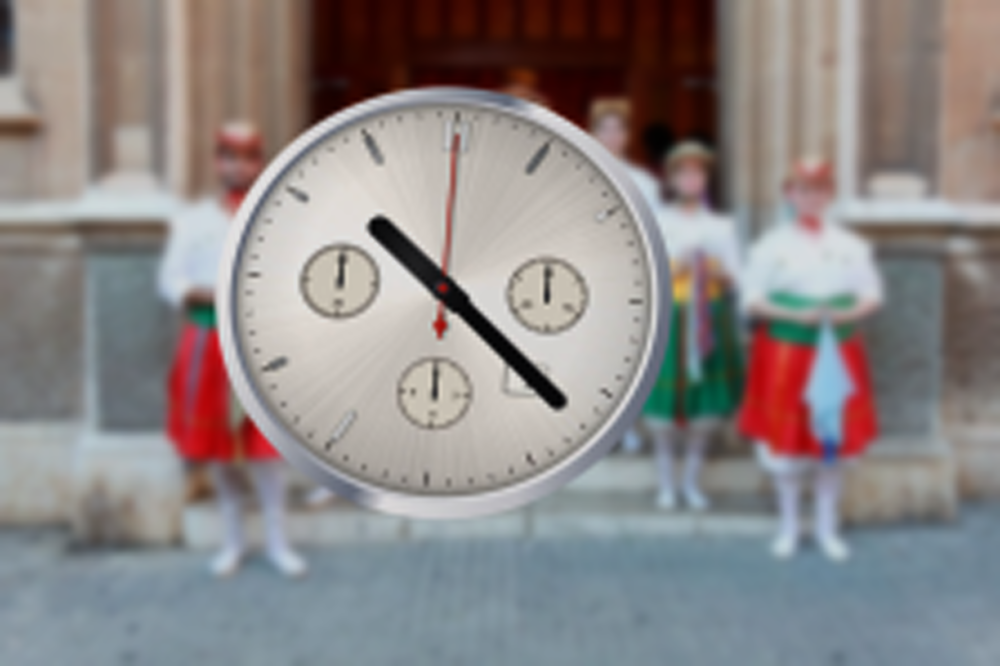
10h22
